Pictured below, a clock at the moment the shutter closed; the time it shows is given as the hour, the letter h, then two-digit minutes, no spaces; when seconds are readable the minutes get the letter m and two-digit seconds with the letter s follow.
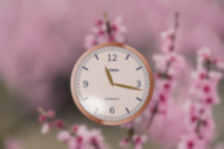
11h17
